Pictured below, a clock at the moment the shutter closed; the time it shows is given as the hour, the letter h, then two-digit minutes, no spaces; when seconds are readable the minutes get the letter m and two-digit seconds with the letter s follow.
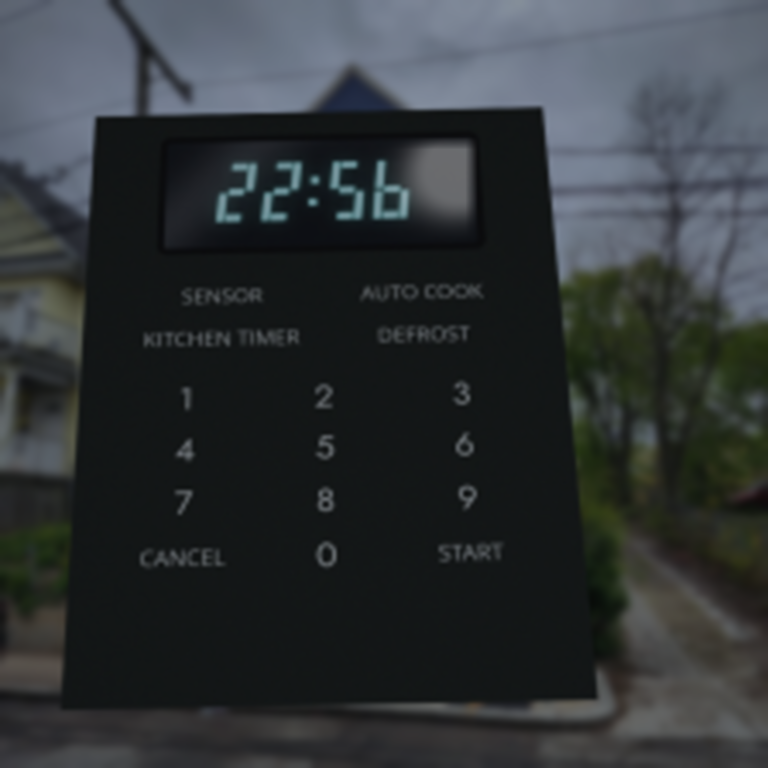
22h56
